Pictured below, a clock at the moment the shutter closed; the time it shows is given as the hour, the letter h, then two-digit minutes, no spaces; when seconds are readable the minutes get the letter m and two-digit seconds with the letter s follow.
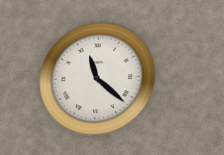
11h22
